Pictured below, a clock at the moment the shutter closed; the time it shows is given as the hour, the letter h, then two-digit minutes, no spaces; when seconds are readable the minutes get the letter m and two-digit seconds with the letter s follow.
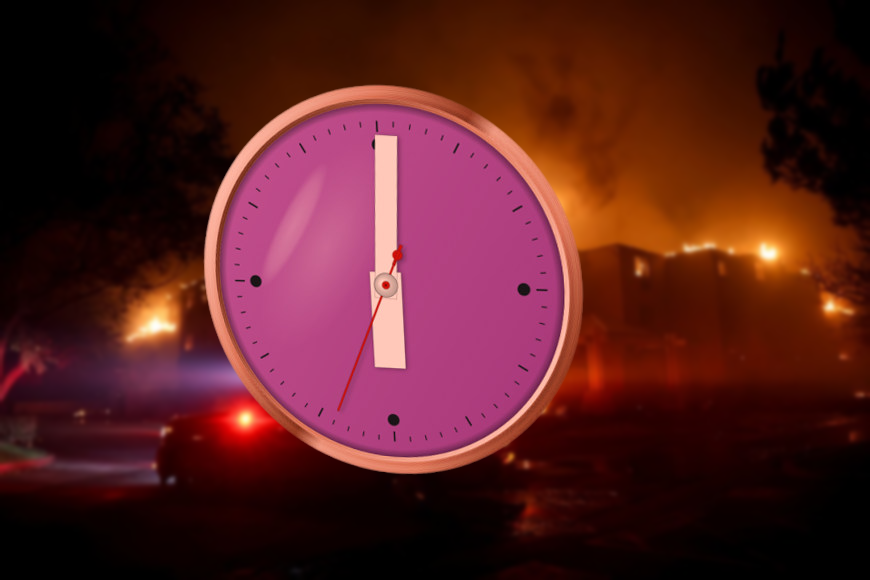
6h00m34s
